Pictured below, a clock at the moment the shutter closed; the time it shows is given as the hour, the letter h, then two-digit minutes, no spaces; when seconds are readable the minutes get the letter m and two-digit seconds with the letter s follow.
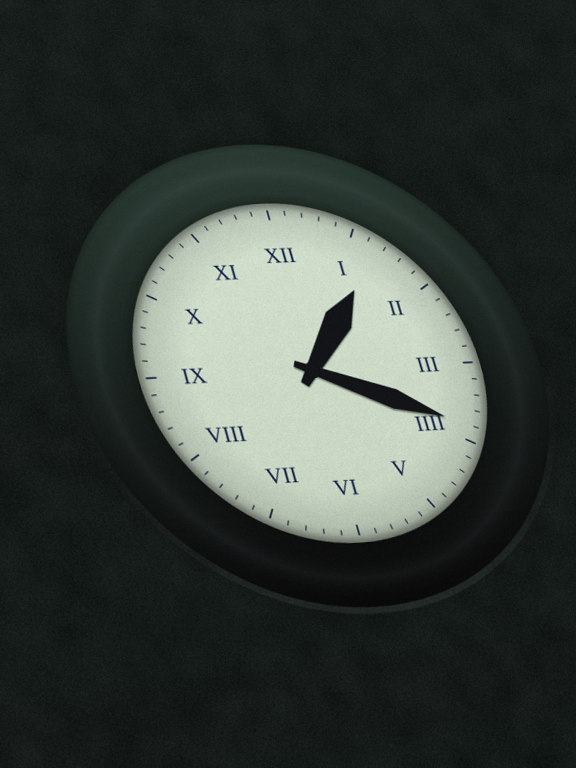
1h19
